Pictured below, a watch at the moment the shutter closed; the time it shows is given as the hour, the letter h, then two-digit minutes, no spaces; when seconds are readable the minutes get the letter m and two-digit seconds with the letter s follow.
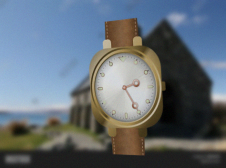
2h25
